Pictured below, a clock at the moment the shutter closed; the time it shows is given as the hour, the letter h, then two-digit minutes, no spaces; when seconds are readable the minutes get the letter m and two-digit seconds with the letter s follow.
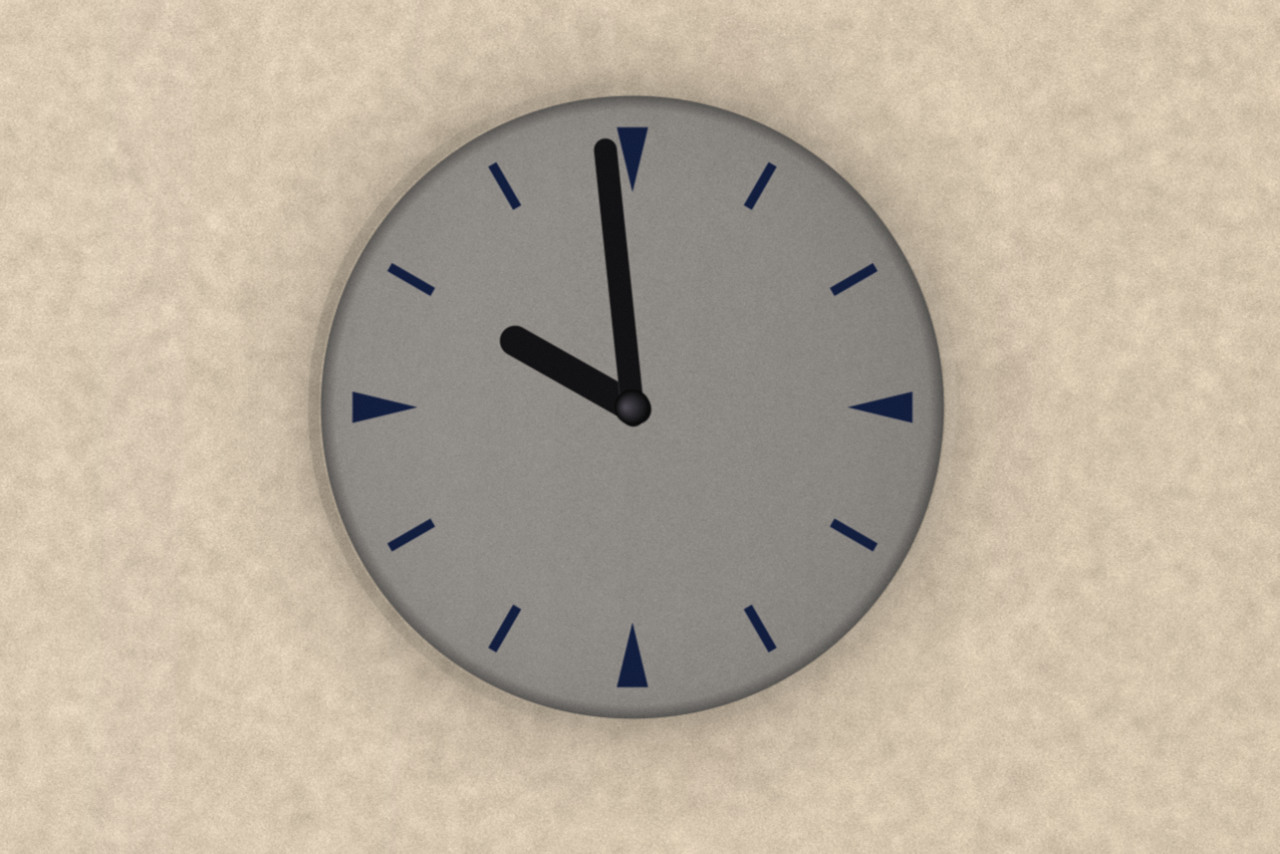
9h59
